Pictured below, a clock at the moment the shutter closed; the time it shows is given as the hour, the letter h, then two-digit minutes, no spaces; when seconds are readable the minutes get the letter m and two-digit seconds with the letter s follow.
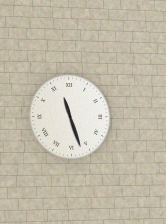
11h27
